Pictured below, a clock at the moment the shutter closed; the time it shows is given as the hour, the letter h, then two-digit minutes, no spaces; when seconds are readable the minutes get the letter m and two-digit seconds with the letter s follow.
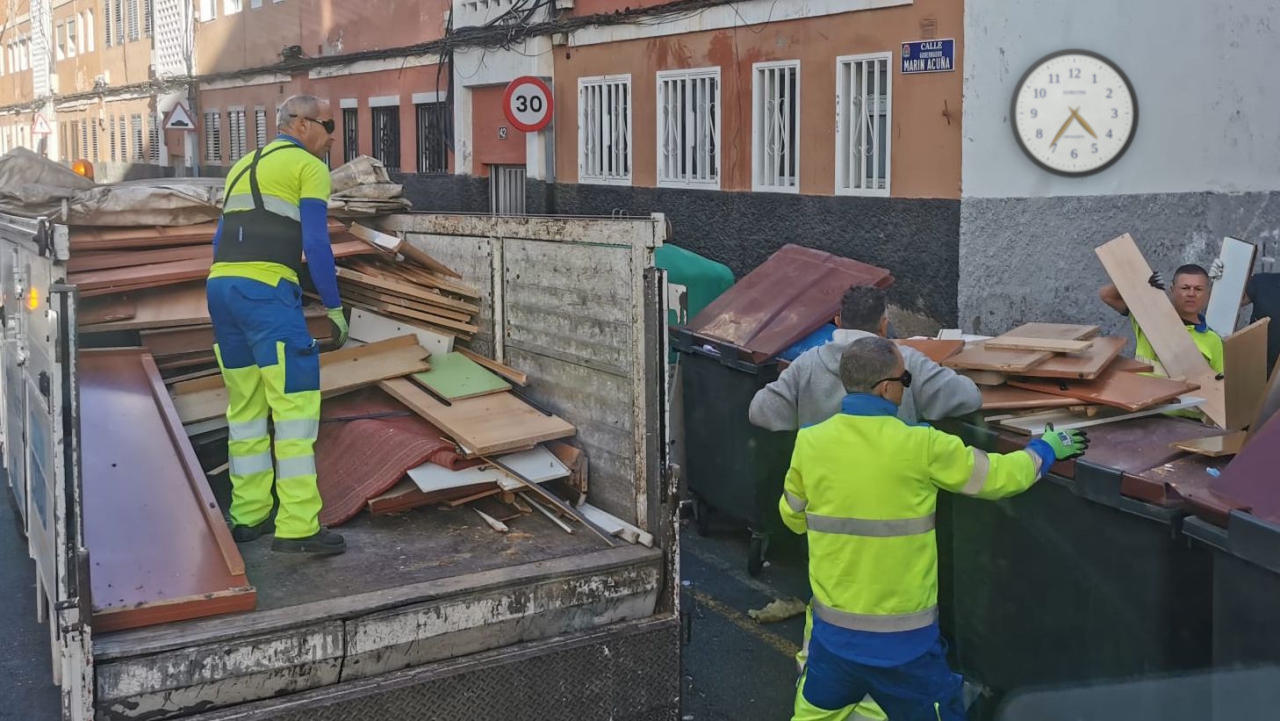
4h36
